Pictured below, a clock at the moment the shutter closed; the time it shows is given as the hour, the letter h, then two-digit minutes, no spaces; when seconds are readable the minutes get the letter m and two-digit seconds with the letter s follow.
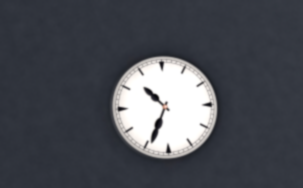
10h34
